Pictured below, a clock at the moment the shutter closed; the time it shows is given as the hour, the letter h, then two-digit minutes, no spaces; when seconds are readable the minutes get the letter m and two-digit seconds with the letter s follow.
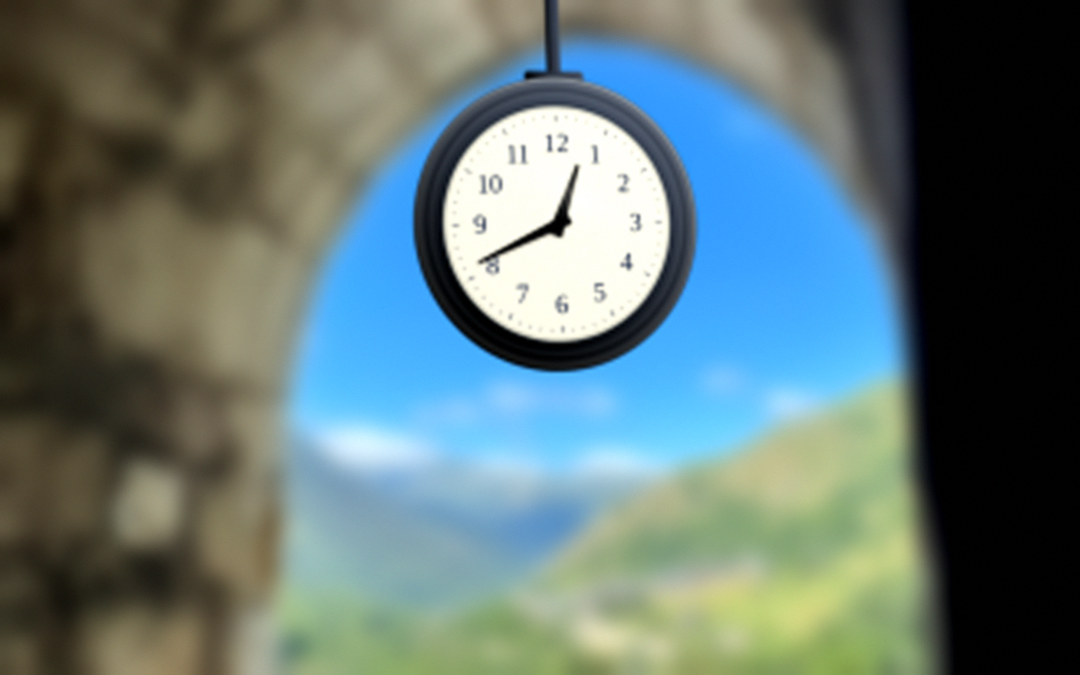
12h41
